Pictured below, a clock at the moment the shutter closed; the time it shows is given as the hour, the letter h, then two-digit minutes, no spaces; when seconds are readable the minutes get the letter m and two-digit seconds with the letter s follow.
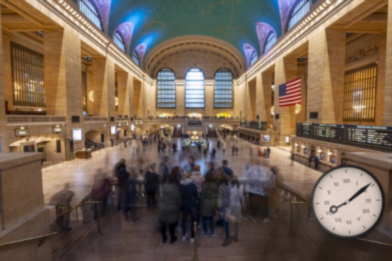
8h09
